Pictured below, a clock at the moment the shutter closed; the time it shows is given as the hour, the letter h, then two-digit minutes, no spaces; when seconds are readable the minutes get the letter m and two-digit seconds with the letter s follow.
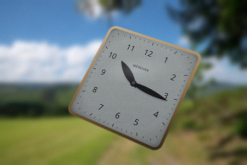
10h16
